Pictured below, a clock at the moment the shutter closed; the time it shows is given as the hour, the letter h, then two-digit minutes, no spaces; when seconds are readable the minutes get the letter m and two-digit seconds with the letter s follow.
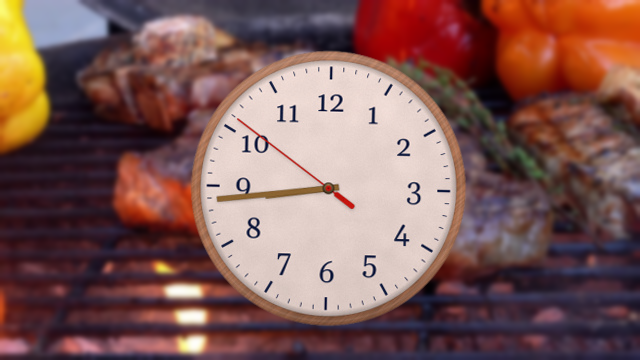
8h43m51s
